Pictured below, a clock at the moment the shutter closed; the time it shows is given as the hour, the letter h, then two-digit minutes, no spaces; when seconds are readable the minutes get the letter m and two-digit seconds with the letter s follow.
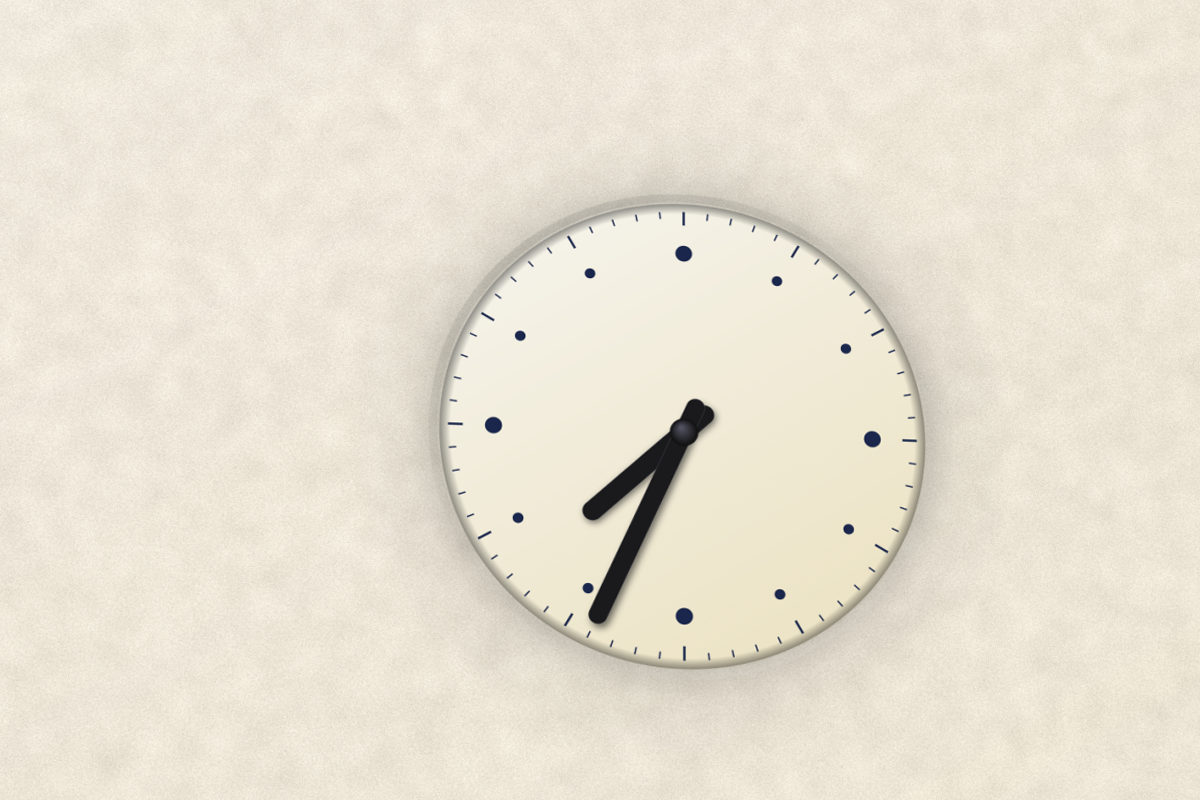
7h34
